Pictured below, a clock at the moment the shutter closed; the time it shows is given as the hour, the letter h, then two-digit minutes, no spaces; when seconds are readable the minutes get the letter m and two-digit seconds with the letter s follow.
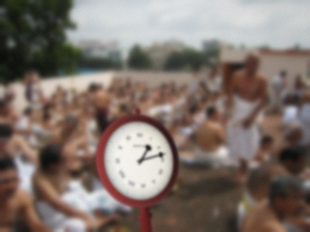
1h13
